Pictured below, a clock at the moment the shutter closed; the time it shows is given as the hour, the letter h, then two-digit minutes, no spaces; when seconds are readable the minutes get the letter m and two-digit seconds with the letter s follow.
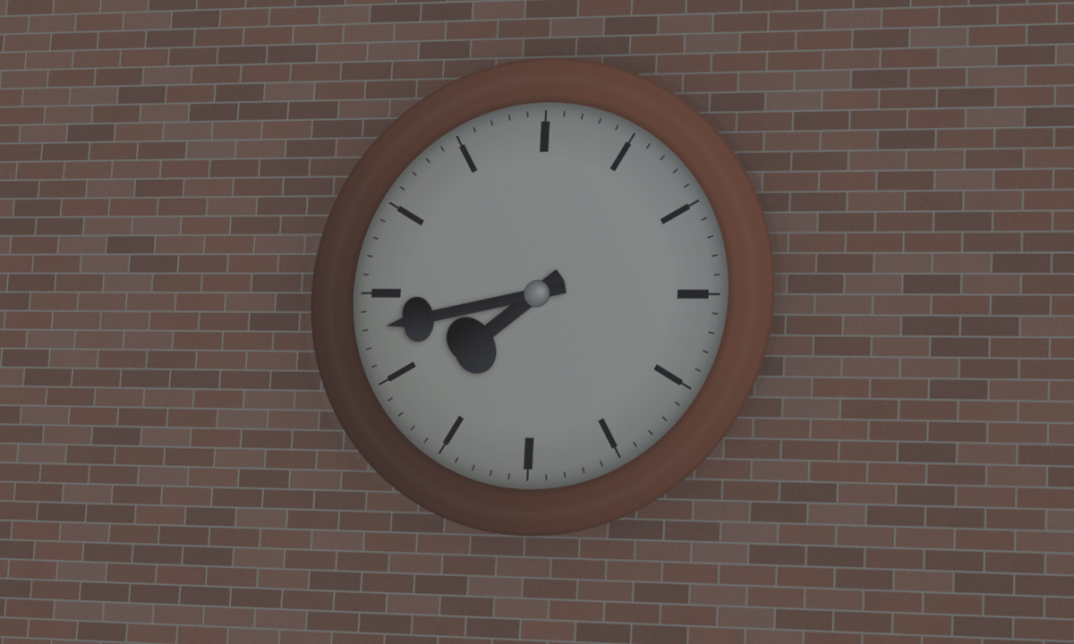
7h43
